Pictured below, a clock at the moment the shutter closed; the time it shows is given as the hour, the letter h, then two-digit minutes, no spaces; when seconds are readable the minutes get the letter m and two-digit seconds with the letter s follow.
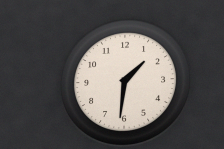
1h31
